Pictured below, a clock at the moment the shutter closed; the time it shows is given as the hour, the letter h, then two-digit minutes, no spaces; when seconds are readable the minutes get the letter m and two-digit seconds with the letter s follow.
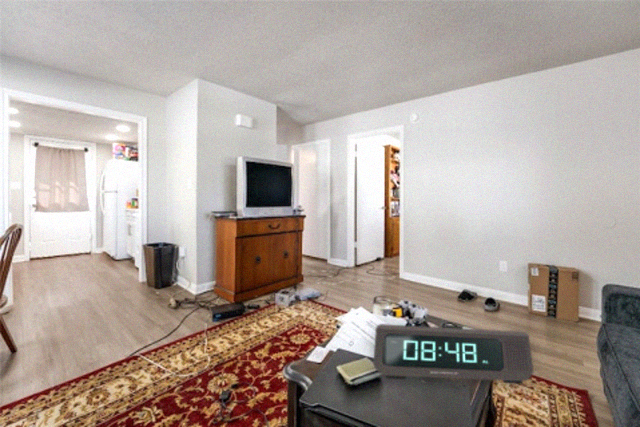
8h48
